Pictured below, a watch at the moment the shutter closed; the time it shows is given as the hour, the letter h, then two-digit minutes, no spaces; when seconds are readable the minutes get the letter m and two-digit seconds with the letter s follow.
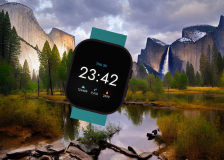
23h42
